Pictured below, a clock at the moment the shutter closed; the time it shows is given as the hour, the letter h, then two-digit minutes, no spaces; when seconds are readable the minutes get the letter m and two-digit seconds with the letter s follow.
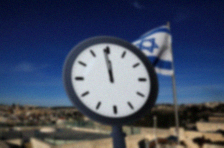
11h59
